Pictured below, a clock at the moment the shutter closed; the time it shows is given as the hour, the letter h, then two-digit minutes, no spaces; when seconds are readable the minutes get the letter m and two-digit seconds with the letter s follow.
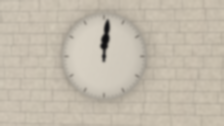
12h01
